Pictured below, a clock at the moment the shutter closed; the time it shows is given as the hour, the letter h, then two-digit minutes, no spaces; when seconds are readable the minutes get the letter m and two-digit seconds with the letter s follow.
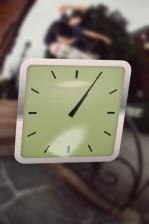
1h05
